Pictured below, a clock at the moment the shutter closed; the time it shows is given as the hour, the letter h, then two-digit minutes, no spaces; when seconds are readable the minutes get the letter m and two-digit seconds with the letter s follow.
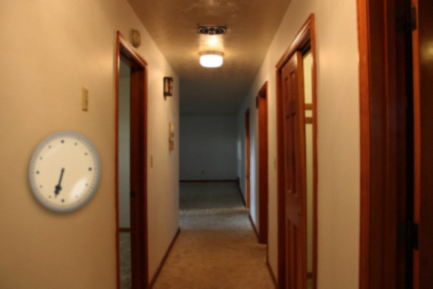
6h33
